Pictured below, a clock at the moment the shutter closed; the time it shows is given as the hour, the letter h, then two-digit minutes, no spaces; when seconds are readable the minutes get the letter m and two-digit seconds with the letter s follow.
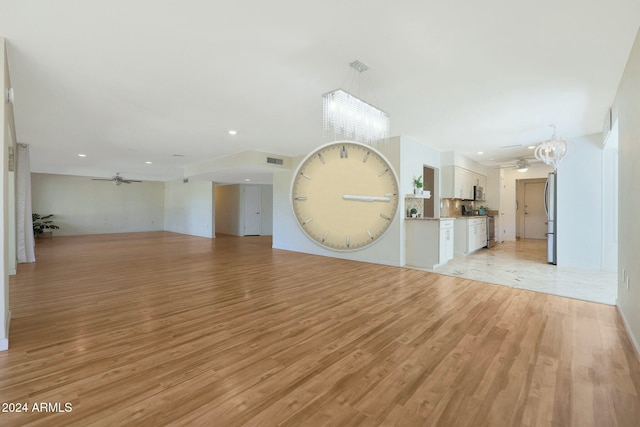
3h16
